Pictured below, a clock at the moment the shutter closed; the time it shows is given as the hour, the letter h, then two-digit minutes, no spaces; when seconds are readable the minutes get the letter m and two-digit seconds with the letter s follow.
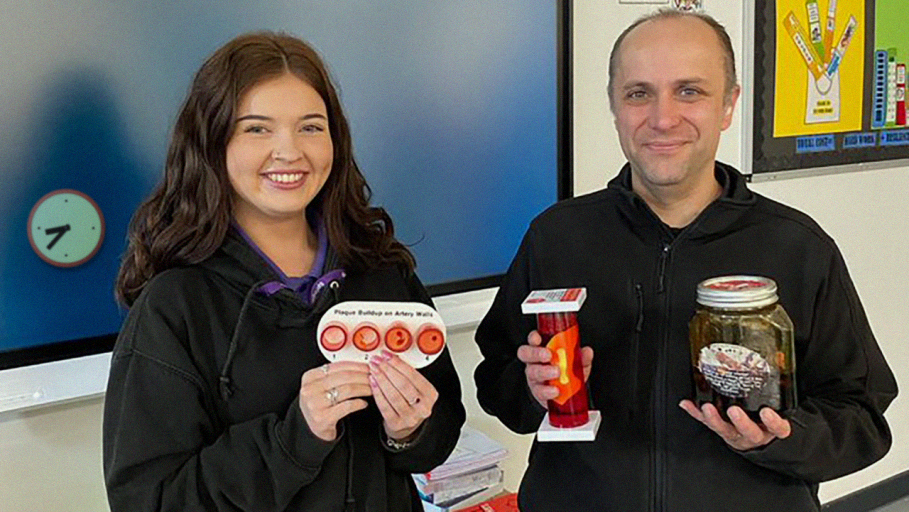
8h37
